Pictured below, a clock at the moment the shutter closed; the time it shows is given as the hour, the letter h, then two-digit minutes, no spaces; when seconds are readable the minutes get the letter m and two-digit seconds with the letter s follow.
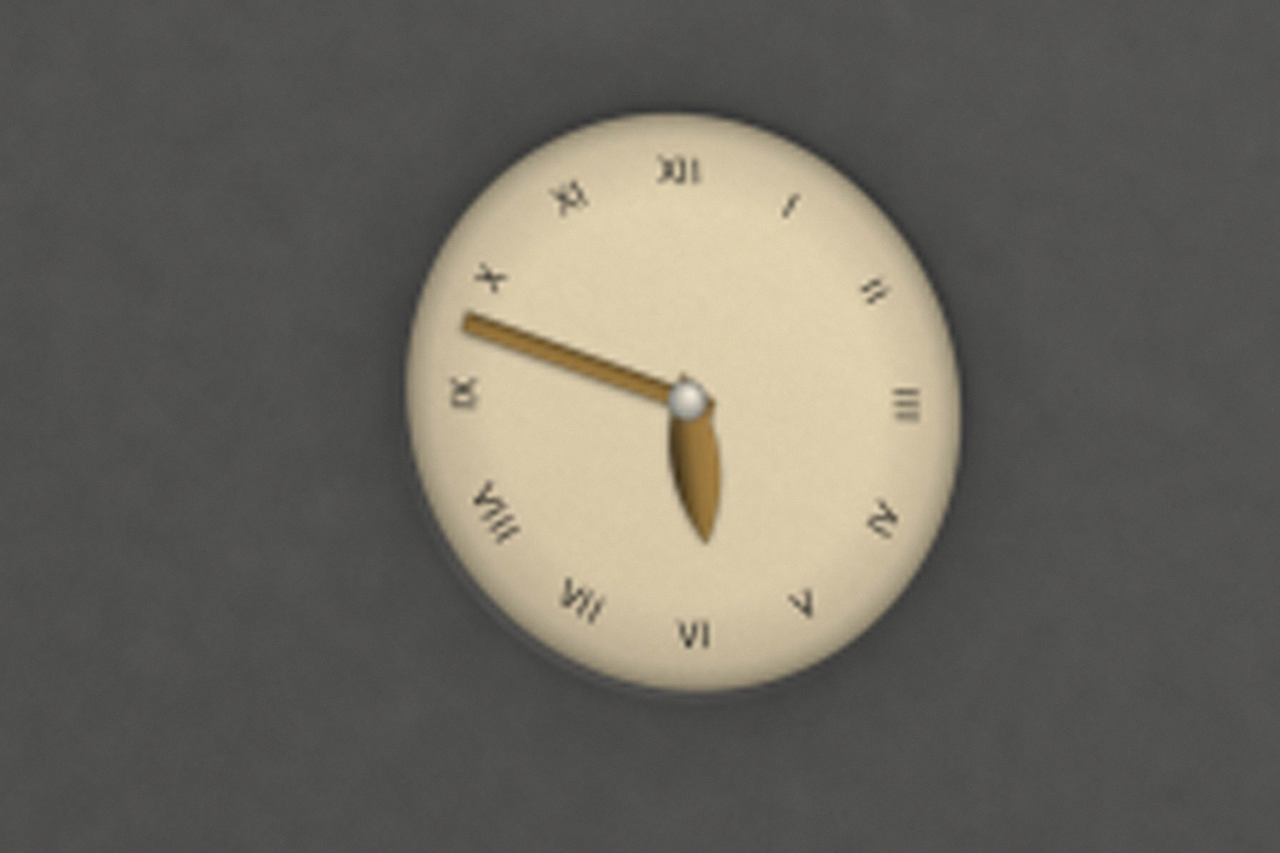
5h48
